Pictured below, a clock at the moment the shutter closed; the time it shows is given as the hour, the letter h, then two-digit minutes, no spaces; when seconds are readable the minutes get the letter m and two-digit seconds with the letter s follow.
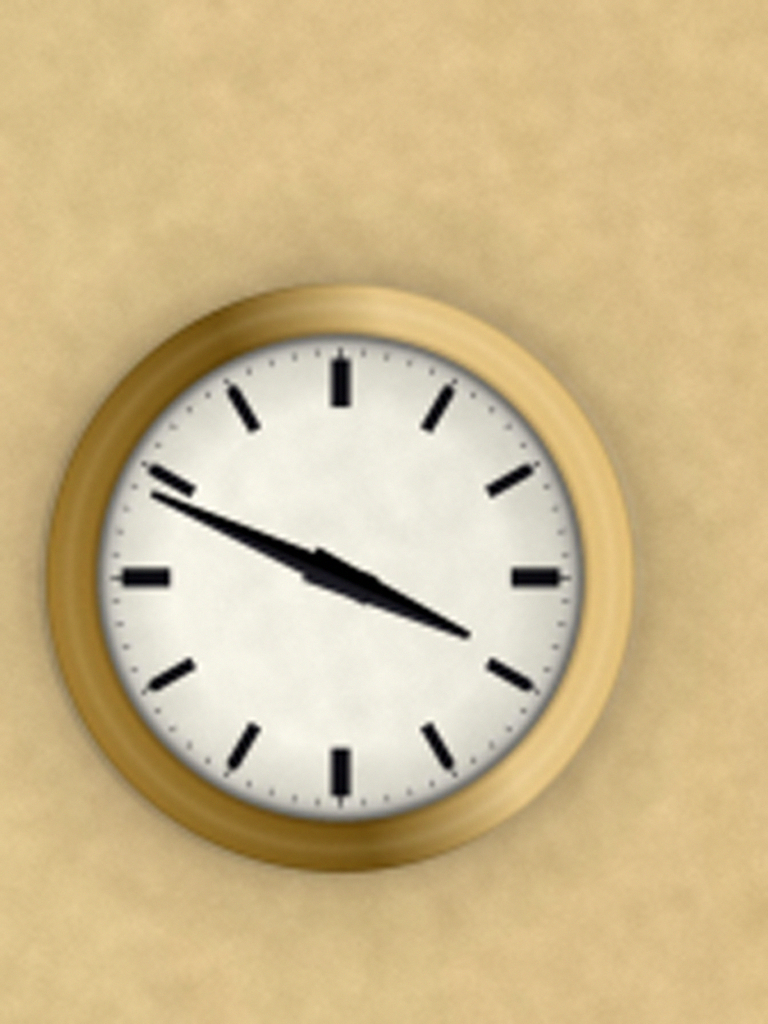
3h49
